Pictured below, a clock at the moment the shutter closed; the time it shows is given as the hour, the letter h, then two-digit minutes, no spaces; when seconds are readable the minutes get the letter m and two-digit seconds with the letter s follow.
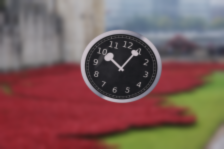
10h04
